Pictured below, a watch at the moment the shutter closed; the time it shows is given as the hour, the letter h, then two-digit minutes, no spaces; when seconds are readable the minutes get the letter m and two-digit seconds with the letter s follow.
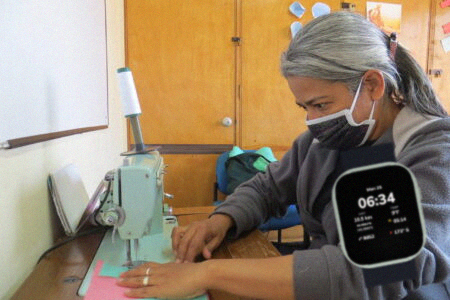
6h34
